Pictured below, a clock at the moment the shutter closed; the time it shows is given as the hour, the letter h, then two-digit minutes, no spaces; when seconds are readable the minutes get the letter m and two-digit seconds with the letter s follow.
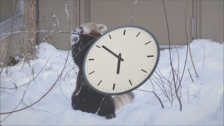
5h51
